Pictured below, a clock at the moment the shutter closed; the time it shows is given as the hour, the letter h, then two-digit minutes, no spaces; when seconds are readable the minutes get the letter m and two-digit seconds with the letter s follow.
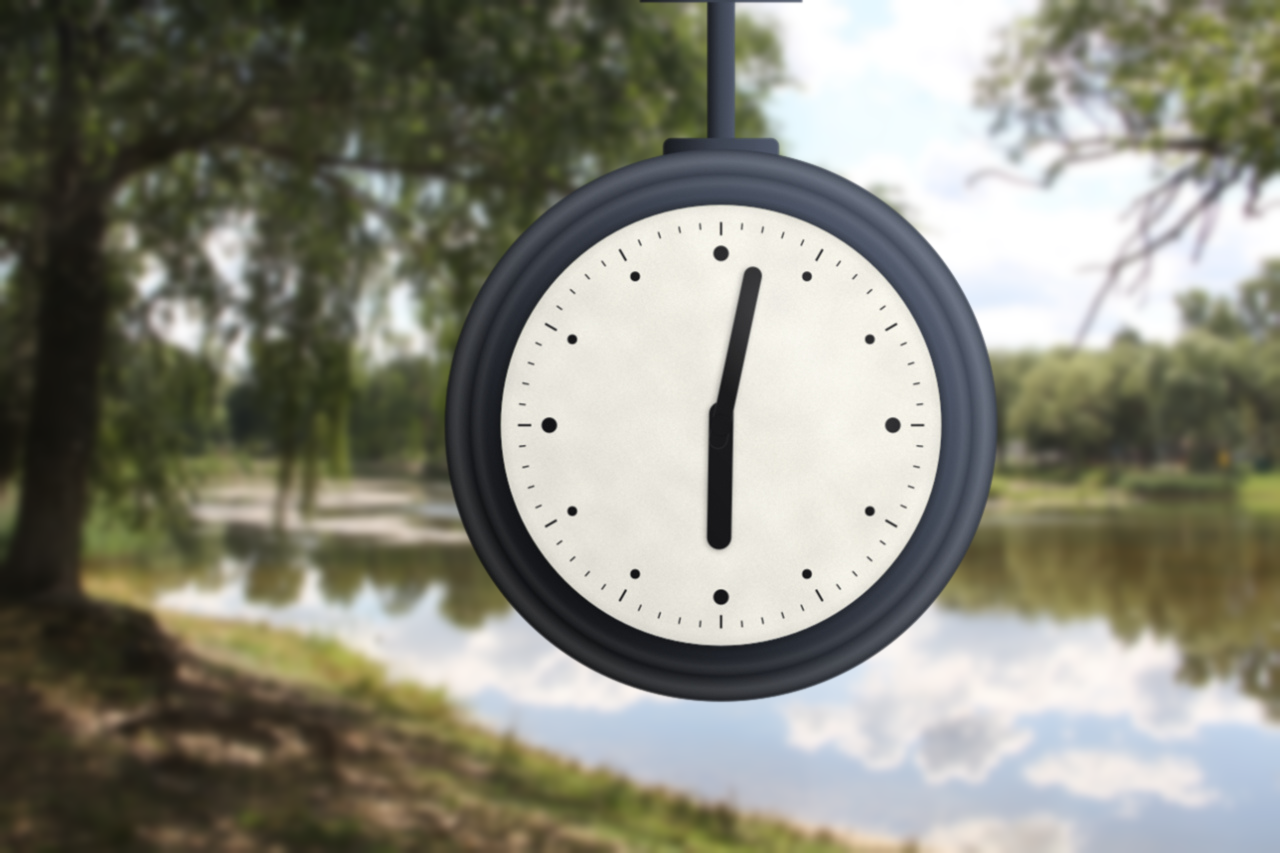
6h02
